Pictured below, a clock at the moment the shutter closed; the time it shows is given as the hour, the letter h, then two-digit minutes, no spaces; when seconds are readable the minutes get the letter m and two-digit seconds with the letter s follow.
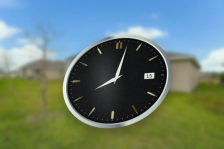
8h02
